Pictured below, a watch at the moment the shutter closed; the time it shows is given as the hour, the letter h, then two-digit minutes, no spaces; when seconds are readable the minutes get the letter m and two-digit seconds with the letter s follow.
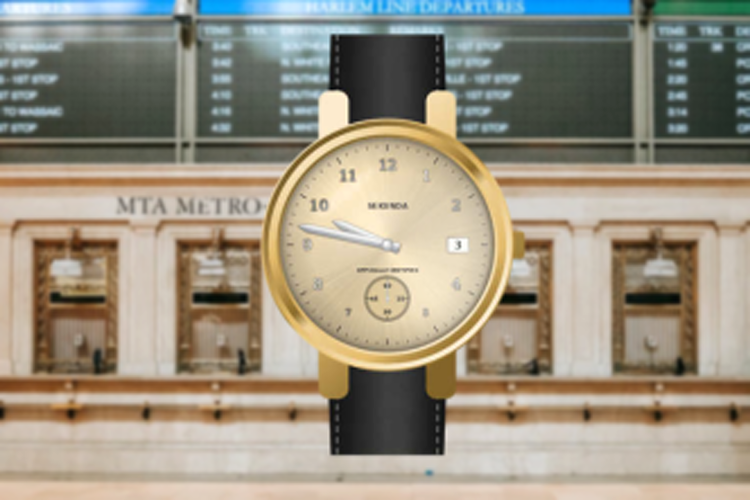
9h47
